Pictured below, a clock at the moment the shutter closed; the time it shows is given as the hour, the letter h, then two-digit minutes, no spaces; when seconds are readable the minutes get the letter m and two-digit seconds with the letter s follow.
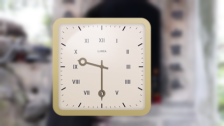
9h30
